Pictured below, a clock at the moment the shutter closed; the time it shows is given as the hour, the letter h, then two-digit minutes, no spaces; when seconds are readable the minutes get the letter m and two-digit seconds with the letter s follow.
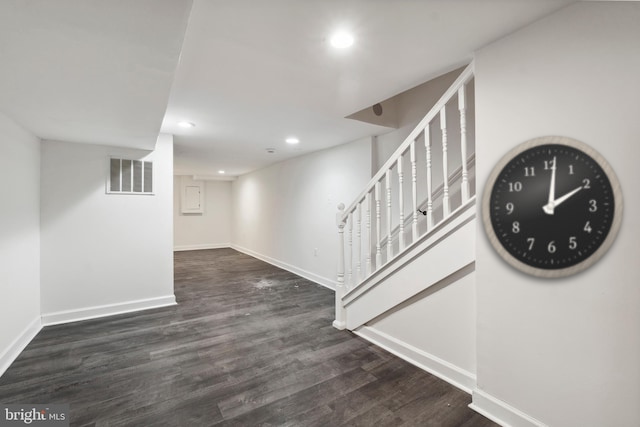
2h01
